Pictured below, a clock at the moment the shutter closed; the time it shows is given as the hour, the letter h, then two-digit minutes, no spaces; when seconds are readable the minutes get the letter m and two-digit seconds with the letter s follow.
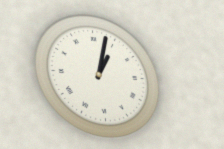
1h03
